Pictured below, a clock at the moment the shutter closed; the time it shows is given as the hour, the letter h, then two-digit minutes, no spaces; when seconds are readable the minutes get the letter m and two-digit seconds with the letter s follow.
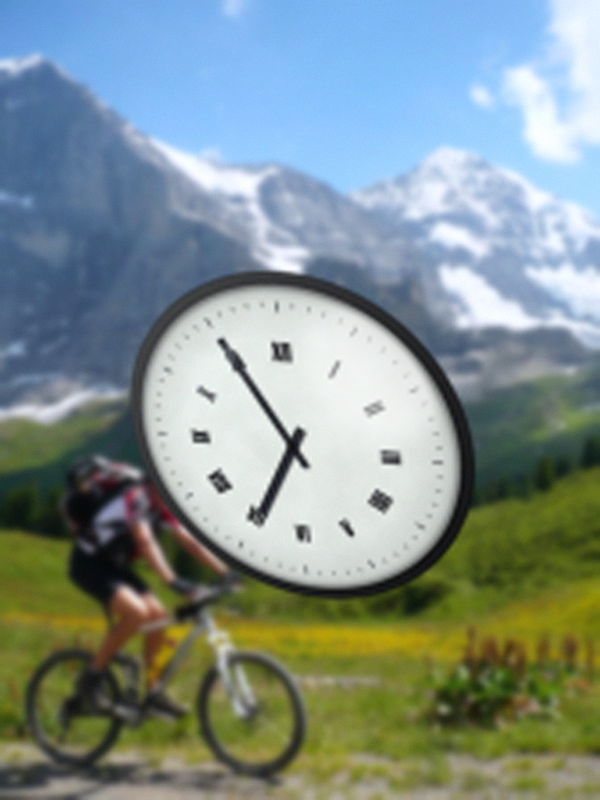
6h55
